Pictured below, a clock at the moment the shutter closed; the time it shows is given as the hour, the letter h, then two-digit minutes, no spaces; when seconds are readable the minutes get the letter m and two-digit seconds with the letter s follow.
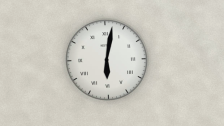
6h02
